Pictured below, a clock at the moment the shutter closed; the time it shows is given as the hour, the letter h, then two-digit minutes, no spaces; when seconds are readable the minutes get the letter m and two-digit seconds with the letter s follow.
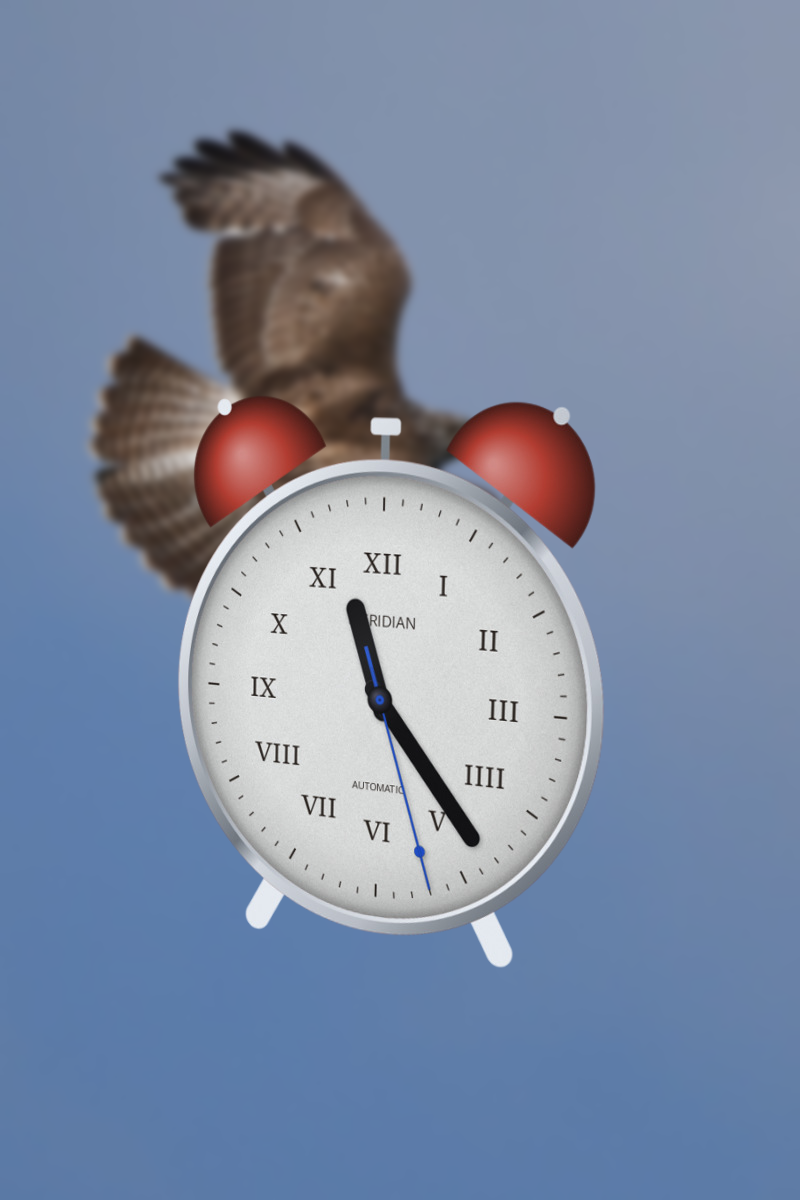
11h23m27s
